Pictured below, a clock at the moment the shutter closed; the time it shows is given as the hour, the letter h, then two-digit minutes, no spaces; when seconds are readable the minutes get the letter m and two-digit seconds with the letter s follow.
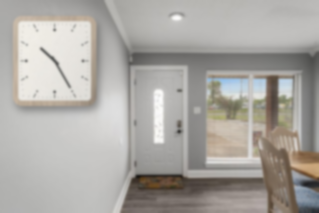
10h25
